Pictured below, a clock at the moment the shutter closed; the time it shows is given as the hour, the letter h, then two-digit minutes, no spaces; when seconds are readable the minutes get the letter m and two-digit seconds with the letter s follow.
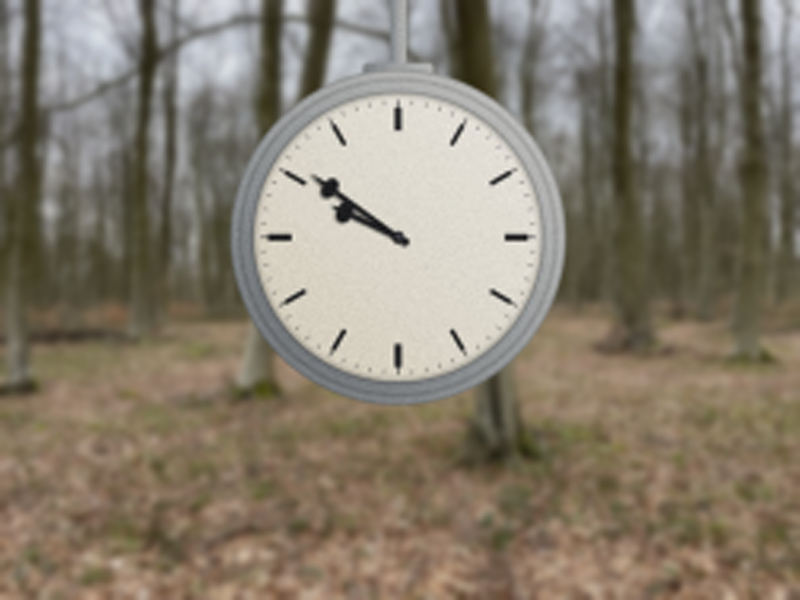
9h51
